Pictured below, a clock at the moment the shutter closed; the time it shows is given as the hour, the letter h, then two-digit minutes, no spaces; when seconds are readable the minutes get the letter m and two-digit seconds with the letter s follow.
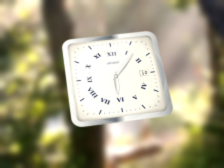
6h07
